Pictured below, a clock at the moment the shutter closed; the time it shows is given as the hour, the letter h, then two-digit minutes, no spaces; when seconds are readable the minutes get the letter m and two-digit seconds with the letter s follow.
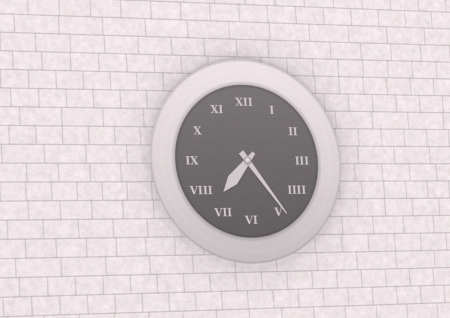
7h24
